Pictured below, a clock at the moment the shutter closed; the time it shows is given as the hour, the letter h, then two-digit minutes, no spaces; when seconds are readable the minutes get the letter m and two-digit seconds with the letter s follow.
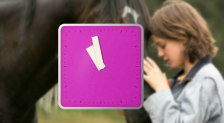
10h58
